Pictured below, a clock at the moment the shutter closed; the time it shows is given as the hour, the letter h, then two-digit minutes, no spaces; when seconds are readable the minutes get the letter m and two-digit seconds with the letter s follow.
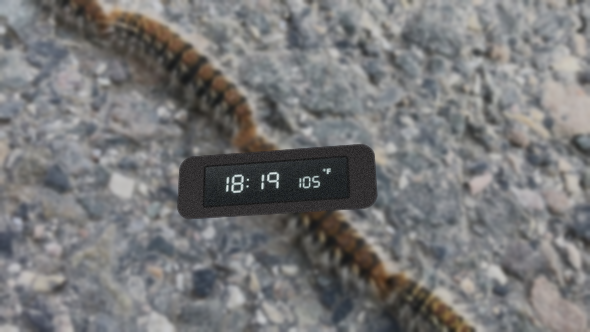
18h19
